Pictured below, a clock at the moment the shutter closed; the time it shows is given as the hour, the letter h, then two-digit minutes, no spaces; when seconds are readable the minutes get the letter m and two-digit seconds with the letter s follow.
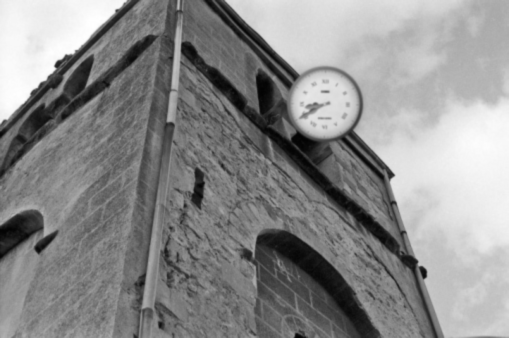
8h40
